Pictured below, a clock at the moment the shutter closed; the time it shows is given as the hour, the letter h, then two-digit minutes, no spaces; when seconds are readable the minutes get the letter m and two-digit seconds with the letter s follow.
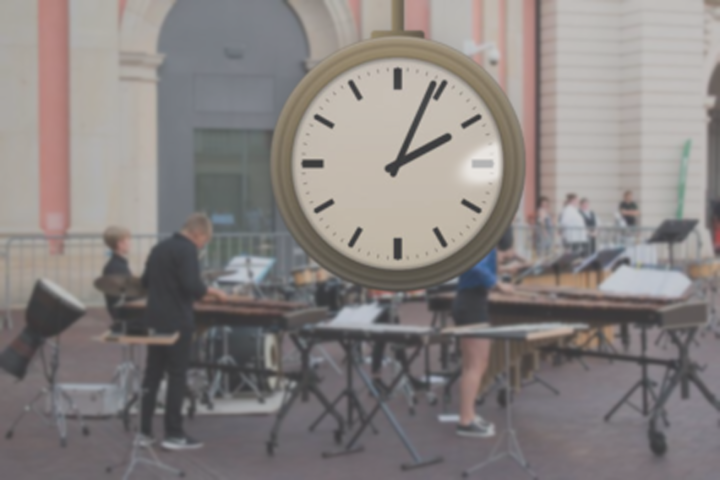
2h04
